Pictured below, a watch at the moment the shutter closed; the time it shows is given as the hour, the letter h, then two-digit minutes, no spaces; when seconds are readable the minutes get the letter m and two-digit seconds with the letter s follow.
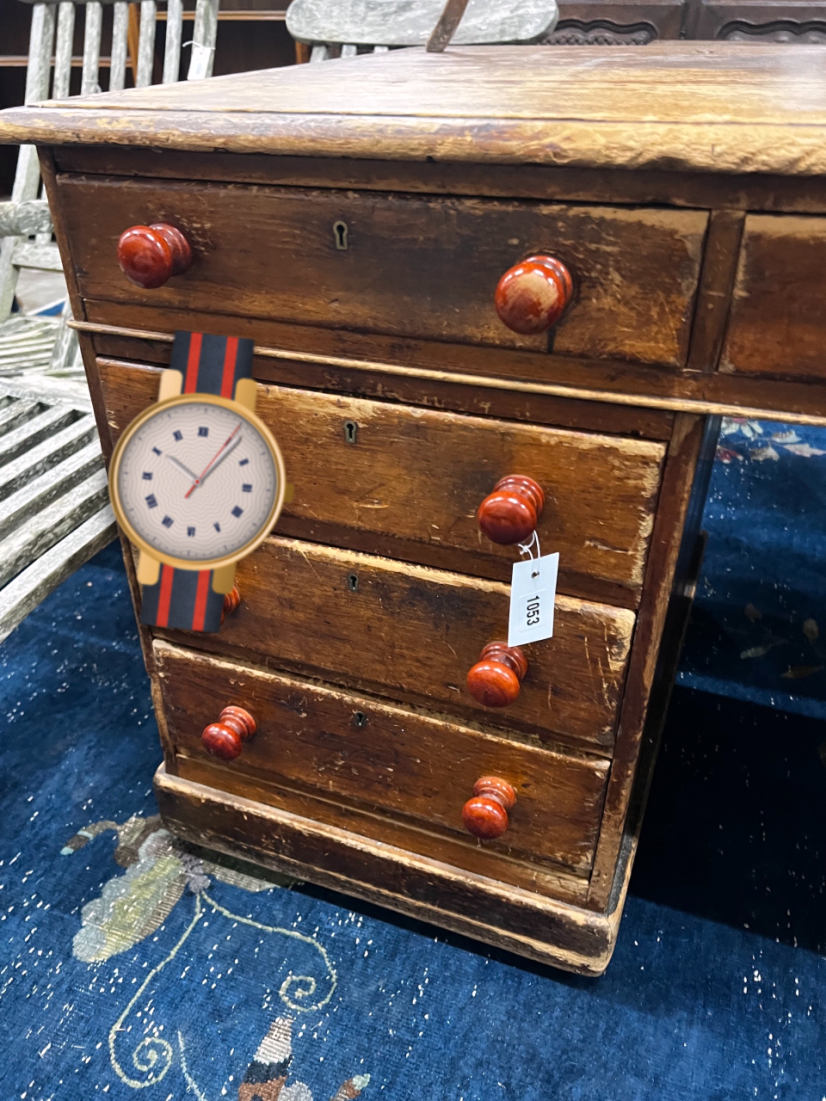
10h06m05s
